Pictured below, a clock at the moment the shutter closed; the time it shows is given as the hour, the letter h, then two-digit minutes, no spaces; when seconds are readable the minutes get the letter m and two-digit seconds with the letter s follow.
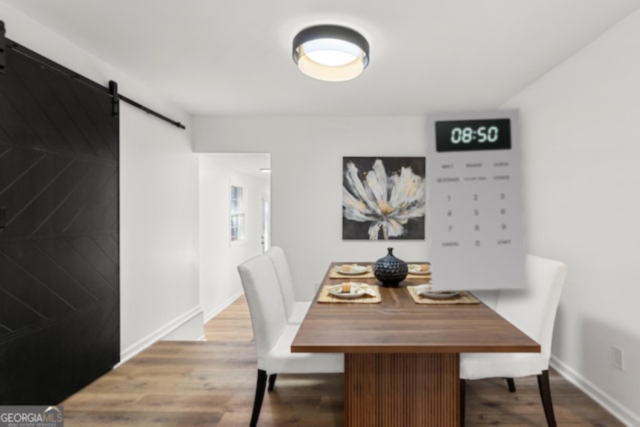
8h50
